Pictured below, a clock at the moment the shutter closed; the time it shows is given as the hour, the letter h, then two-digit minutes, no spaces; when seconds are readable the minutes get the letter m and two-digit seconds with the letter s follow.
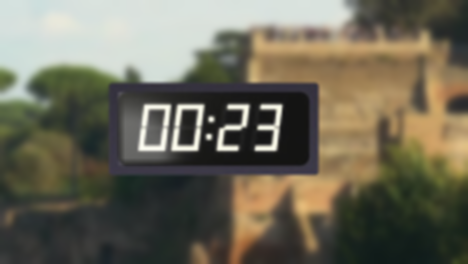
0h23
